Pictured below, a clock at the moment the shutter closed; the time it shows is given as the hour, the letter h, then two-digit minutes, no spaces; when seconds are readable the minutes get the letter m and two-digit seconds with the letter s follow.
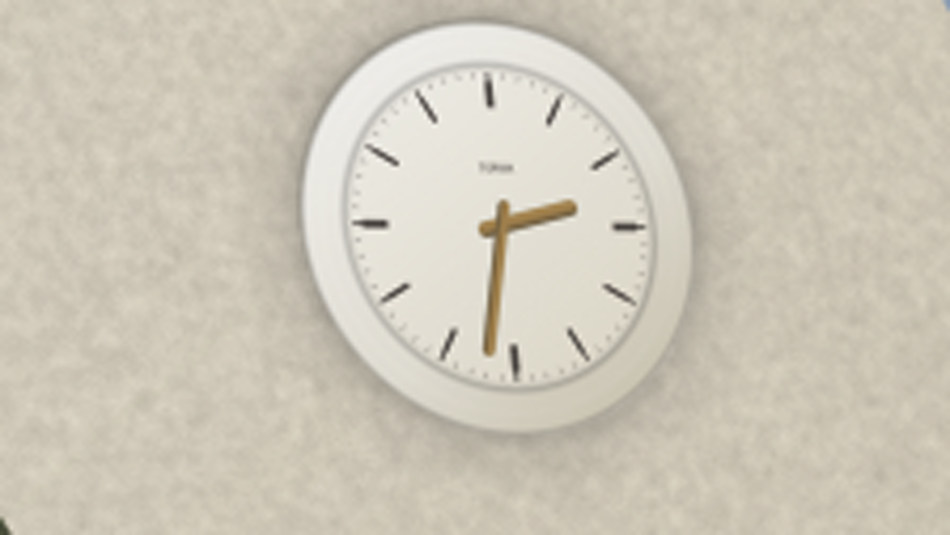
2h32
